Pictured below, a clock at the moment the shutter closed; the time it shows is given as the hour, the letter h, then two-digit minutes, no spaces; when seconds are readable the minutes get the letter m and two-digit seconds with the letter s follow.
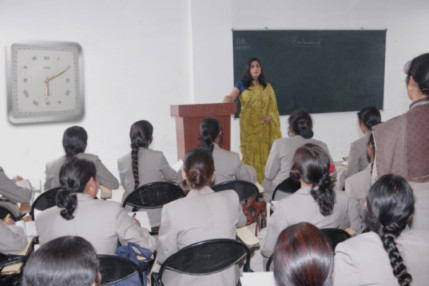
6h10
